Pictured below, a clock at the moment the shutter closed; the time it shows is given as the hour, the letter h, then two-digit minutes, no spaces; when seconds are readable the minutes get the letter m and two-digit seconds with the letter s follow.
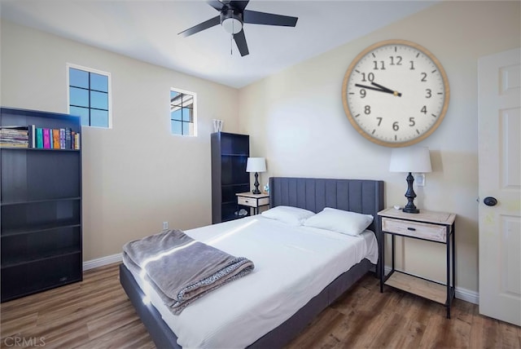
9h47
